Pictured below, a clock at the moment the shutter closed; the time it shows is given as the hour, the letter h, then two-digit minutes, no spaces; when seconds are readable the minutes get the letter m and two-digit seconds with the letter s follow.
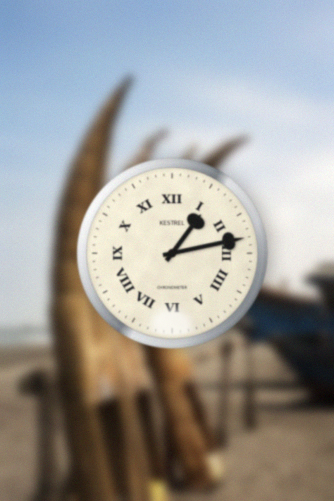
1h13
